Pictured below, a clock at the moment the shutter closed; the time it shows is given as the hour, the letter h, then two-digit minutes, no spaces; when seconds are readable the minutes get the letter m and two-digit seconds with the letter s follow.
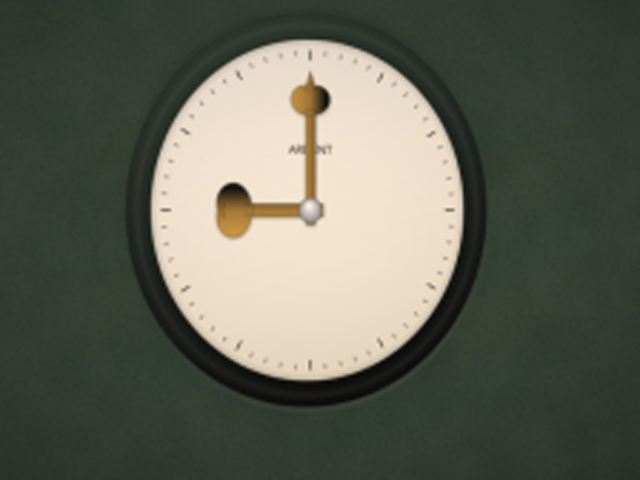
9h00
